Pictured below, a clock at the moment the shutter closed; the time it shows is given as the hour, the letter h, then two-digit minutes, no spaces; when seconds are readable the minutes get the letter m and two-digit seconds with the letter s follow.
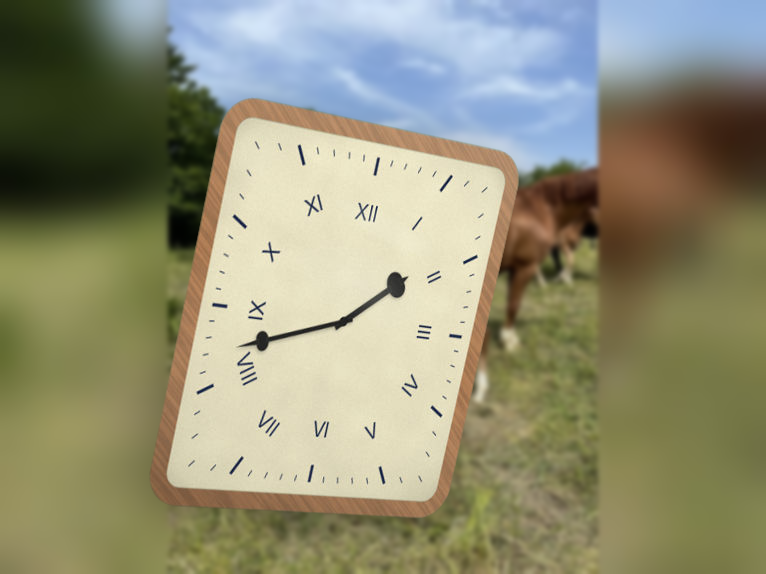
1h42
